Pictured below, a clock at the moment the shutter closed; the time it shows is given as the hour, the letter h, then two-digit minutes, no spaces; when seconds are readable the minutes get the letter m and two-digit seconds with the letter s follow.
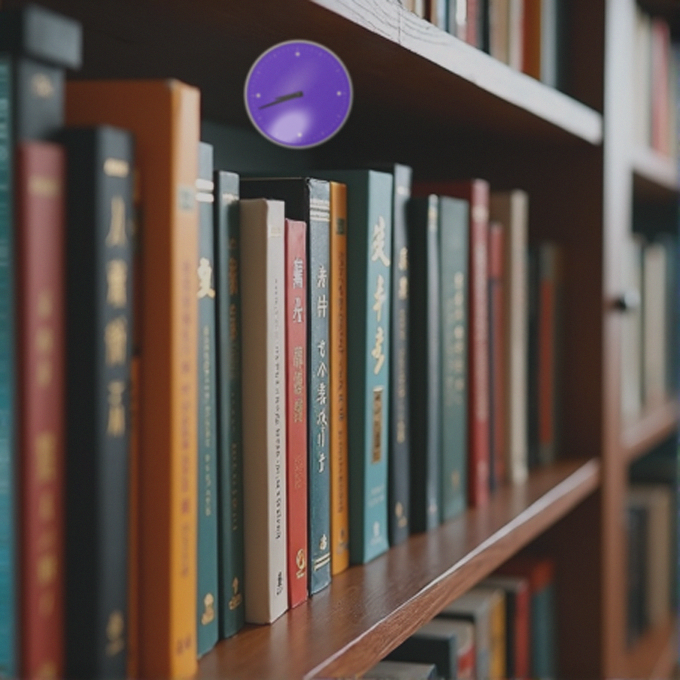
8h42
